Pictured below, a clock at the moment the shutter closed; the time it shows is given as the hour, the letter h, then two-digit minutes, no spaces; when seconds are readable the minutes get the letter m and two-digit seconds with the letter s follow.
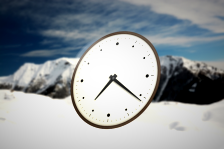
7h21
